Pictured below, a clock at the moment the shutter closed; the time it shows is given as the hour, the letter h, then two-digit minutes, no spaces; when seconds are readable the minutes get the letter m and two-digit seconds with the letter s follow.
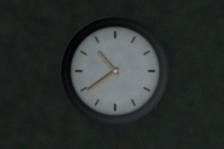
10h39
